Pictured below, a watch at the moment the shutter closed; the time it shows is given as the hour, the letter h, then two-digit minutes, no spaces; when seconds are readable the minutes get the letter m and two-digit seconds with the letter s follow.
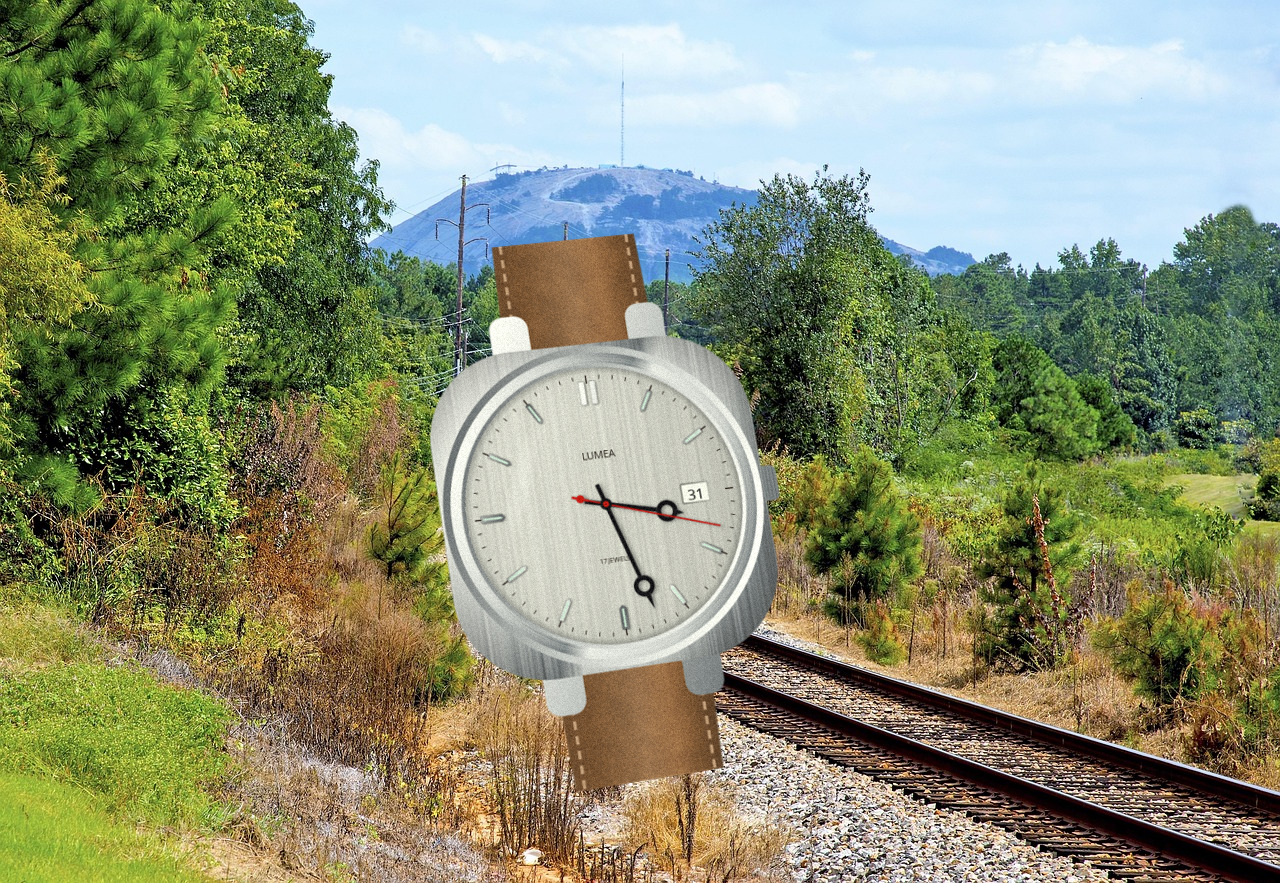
3h27m18s
